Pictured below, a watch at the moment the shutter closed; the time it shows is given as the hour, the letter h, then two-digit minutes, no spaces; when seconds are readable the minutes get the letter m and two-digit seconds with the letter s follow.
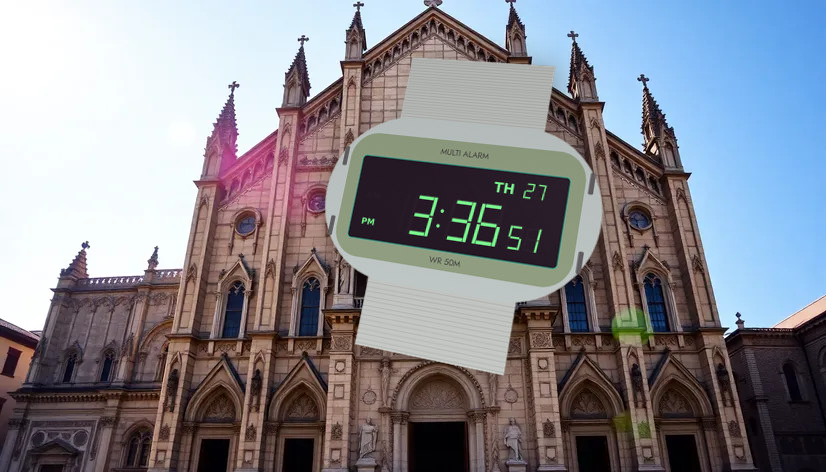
3h36m51s
